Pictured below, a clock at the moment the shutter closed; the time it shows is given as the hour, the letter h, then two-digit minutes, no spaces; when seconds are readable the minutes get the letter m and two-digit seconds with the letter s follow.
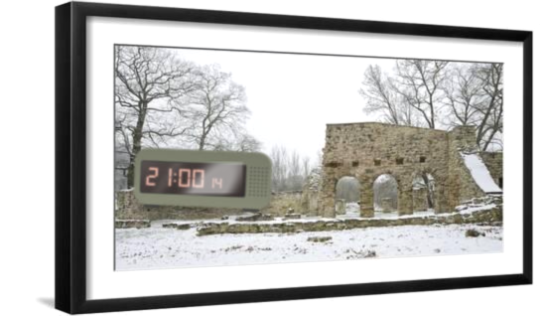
21h00
